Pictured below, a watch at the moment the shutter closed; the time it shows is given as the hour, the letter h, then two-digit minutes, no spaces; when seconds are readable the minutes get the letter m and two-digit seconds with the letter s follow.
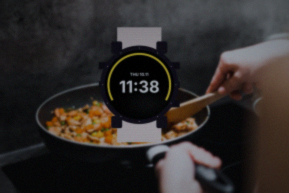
11h38
